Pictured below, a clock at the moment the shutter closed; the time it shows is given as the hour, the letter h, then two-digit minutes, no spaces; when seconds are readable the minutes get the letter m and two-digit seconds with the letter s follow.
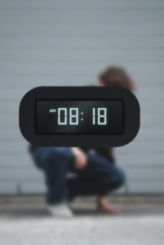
8h18
